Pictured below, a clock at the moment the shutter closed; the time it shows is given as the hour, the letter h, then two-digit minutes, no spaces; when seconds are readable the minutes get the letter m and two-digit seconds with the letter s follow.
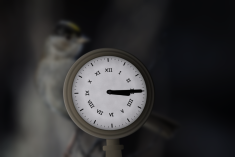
3h15
